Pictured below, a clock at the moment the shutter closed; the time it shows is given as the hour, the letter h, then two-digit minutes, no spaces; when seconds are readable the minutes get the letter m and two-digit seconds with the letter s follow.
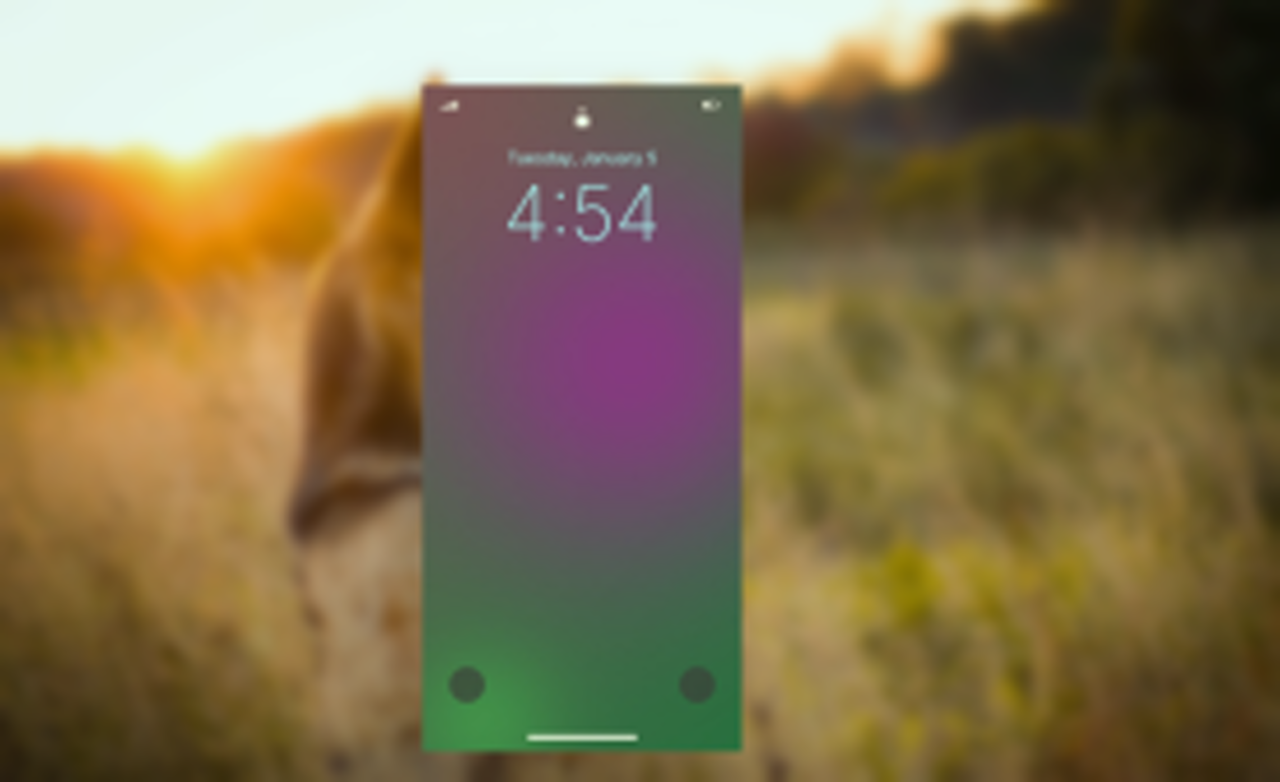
4h54
